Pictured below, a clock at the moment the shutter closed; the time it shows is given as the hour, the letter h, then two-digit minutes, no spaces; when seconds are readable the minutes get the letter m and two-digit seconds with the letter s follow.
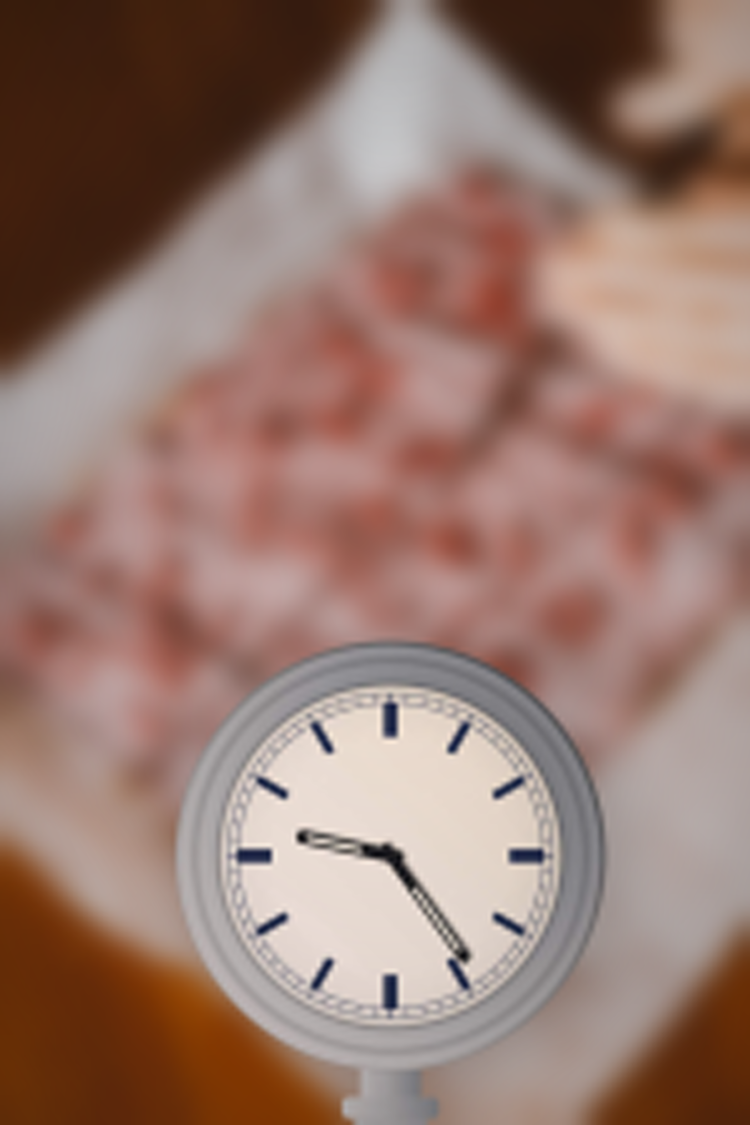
9h24
